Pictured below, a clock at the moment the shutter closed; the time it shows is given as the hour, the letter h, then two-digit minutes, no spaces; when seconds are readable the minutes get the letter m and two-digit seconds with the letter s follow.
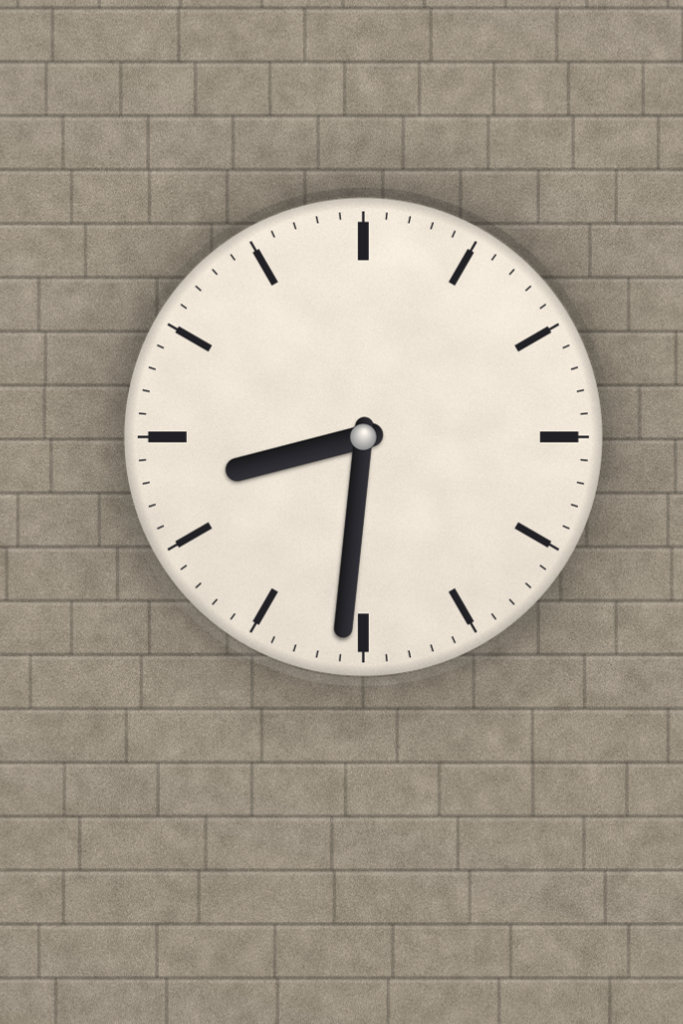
8h31
